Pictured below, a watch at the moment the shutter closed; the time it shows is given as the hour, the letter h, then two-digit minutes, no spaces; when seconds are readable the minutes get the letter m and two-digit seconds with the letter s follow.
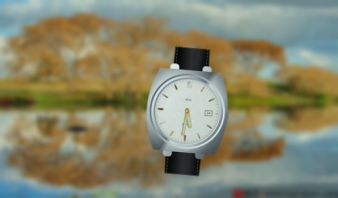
5h31
